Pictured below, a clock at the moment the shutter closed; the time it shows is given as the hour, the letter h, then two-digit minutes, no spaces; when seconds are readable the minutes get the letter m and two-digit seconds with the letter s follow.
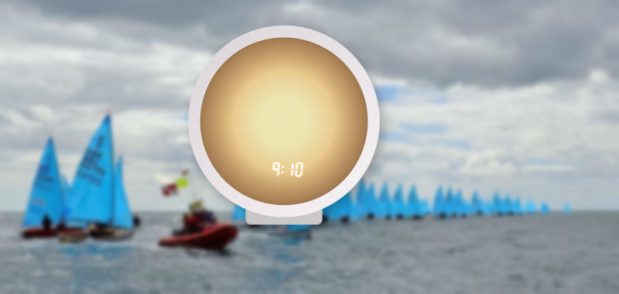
9h10
